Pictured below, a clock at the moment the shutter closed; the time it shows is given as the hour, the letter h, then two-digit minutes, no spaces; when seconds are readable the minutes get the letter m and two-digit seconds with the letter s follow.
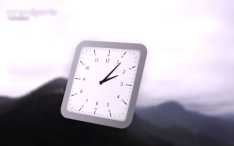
2h06
